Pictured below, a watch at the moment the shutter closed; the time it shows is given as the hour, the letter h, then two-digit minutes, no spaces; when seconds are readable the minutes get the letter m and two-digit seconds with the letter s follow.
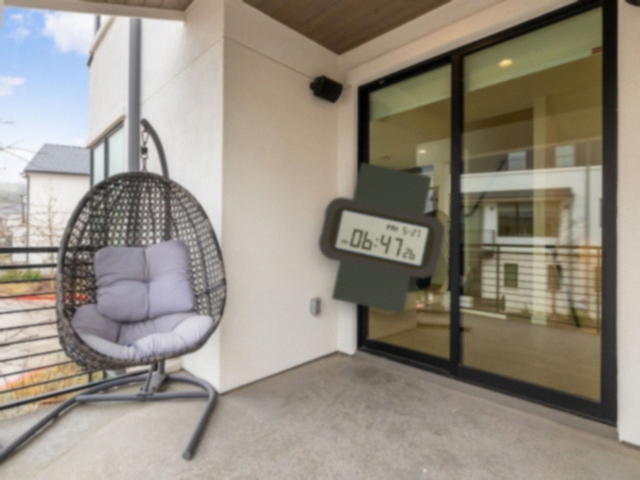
6h47
